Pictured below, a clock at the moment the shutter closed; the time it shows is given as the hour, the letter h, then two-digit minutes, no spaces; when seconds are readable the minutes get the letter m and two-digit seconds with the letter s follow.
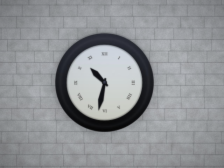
10h32
